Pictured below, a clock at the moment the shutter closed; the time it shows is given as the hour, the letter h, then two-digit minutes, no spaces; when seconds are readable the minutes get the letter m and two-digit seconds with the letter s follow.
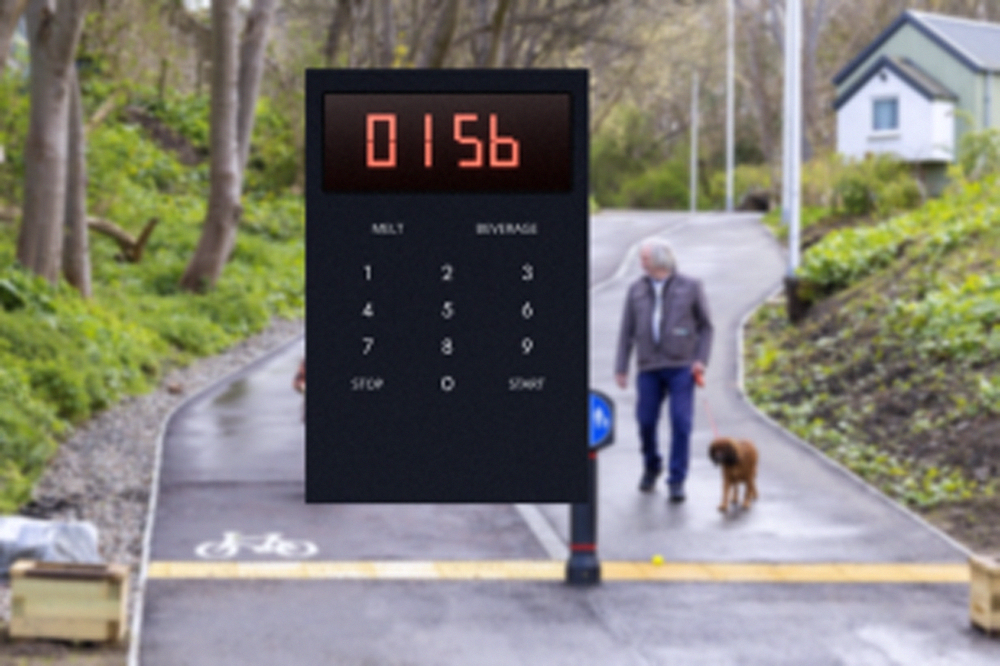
1h56
